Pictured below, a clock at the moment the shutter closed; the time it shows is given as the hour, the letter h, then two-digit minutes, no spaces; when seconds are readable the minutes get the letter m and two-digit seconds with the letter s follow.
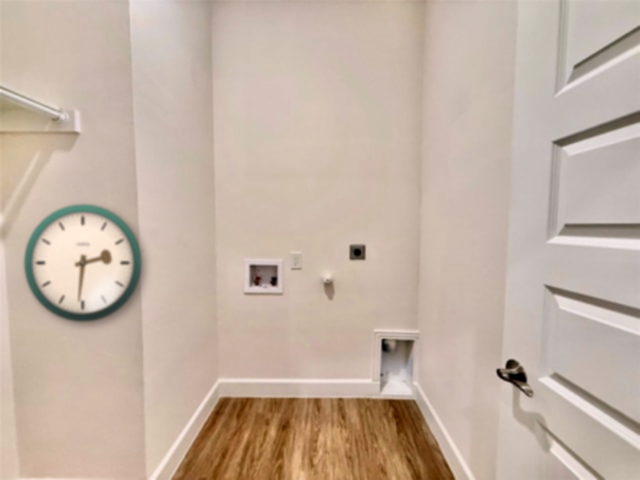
2h31
